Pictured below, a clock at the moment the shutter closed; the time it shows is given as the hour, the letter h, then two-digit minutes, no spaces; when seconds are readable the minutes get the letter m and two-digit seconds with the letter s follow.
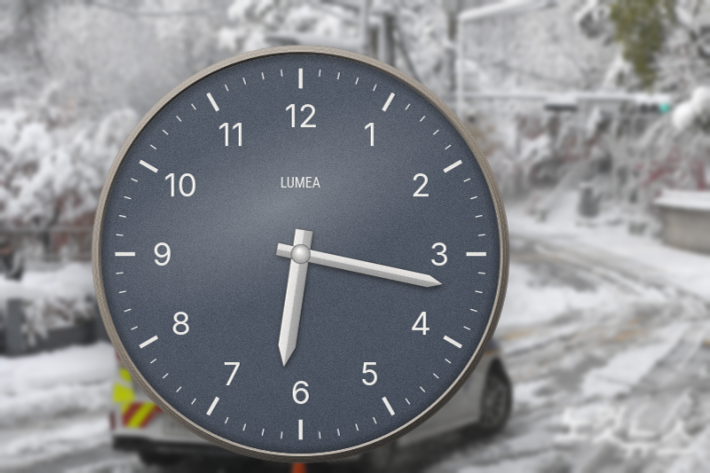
6h17
